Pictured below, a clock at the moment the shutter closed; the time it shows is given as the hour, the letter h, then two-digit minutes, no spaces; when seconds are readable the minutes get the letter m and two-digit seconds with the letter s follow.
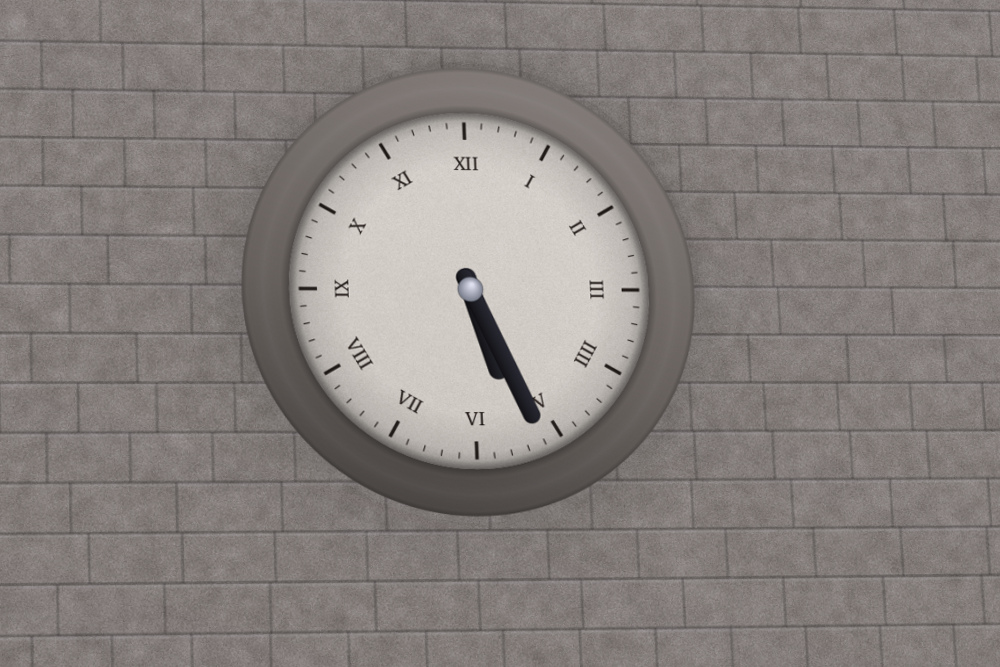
5h26
